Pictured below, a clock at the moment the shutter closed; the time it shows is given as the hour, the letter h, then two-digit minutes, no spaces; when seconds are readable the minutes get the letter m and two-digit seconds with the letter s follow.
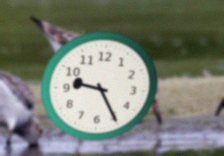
9h25
